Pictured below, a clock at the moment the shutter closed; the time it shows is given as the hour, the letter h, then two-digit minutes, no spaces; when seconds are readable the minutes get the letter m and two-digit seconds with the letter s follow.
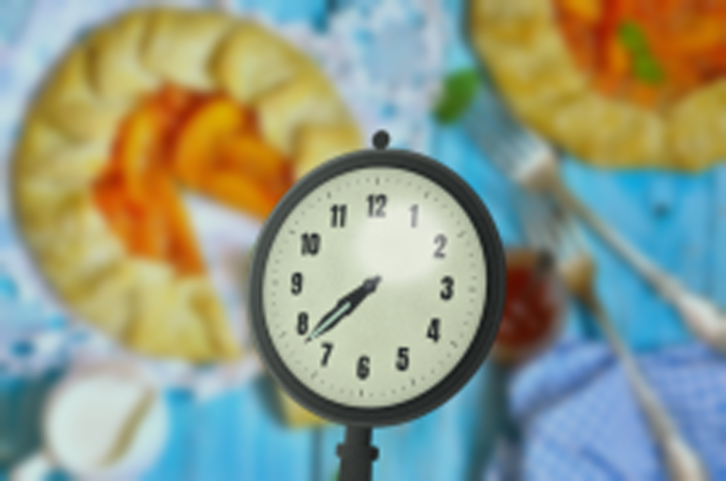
7h38
